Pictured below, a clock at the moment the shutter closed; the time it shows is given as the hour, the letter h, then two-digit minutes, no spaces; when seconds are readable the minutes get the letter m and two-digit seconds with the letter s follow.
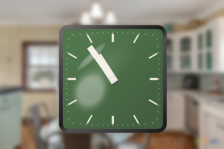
10h54
